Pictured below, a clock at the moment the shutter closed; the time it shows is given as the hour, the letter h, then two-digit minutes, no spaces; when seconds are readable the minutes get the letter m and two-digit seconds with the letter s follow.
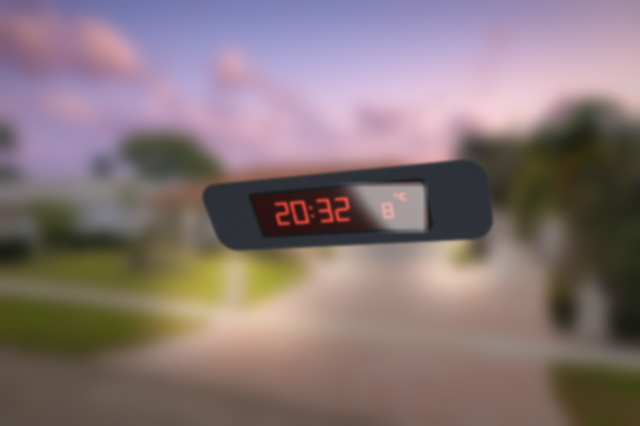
20h32
